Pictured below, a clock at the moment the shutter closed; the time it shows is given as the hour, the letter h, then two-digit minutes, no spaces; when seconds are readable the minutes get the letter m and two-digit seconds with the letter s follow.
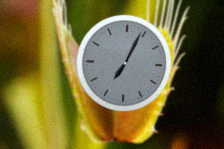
7h04
